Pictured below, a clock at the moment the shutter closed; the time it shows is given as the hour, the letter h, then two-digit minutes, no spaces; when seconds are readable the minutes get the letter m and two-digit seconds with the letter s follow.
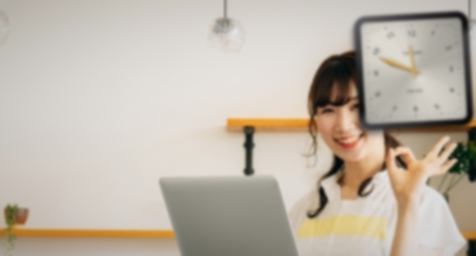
11h49
